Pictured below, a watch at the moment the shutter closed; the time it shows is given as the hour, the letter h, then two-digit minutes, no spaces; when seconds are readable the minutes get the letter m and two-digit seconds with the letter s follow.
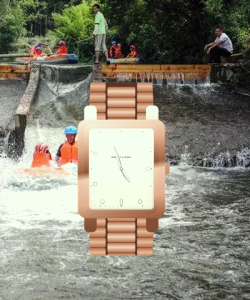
4h57
